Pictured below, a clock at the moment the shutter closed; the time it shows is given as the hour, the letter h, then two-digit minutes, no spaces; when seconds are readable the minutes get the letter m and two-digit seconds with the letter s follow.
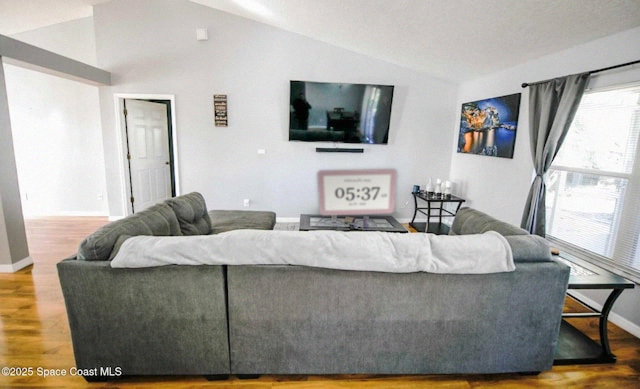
5h37
